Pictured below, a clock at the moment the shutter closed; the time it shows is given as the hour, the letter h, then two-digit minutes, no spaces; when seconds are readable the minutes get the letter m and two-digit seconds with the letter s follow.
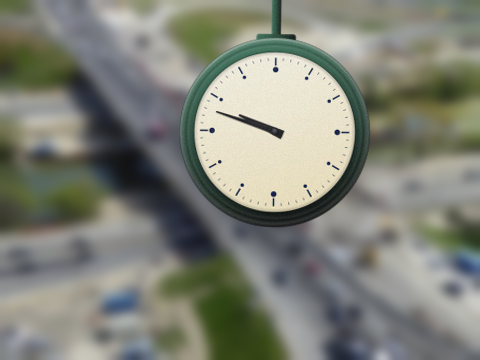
9h48
